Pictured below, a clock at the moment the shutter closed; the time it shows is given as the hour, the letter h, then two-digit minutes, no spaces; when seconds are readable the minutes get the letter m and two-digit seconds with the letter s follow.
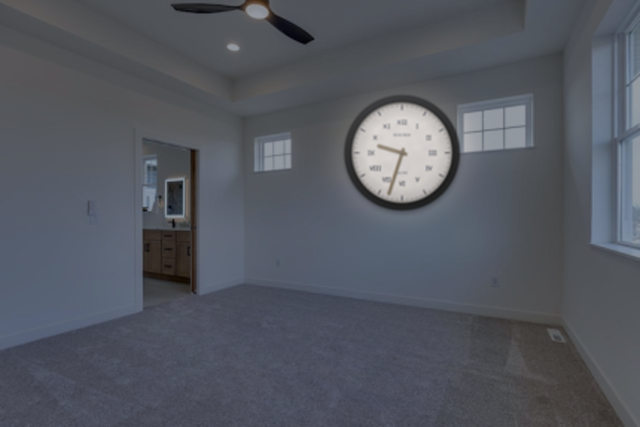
9h33
